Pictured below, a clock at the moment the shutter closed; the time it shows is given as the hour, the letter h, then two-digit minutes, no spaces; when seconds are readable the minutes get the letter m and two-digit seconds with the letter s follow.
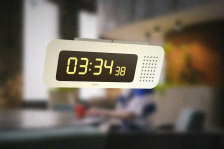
3h34m38s
